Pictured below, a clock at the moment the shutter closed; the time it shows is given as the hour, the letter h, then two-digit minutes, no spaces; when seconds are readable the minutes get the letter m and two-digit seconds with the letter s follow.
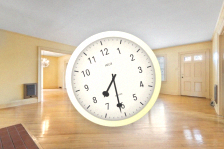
7h31
